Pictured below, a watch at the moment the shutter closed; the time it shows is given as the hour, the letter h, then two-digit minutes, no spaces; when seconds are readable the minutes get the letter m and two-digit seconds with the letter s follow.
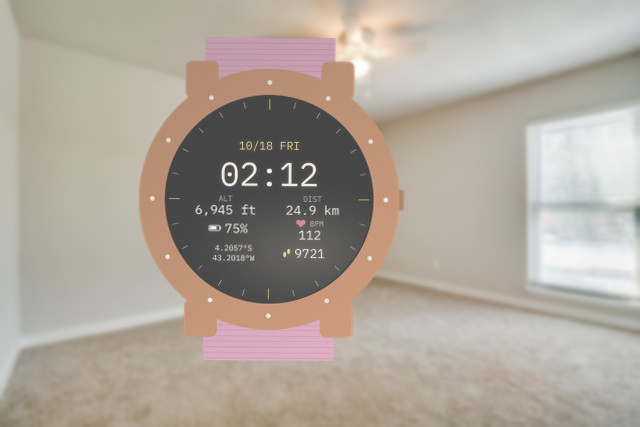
2h12
